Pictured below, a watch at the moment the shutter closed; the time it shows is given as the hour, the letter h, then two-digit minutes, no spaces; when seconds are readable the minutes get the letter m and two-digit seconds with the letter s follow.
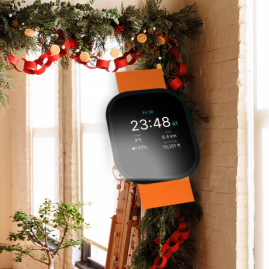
23h48
